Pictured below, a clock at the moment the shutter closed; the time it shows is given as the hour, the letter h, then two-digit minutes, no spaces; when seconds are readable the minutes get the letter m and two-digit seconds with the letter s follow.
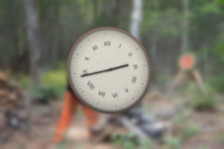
2h44
